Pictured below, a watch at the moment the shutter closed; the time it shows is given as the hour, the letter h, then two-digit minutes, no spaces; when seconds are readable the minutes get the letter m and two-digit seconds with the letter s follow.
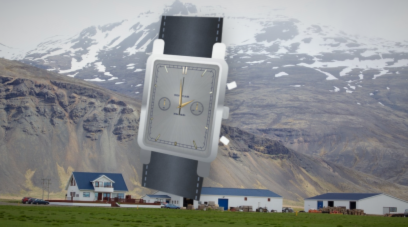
1h59
